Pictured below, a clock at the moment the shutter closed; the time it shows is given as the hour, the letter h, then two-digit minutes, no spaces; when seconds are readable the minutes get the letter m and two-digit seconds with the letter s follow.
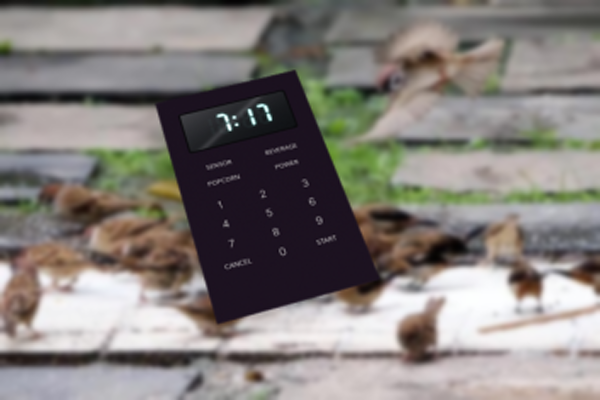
7h17
